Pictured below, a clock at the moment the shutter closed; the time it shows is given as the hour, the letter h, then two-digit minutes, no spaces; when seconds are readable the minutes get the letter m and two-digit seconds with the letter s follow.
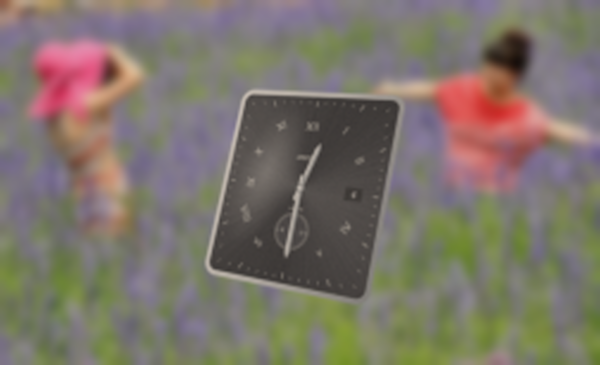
12h30
